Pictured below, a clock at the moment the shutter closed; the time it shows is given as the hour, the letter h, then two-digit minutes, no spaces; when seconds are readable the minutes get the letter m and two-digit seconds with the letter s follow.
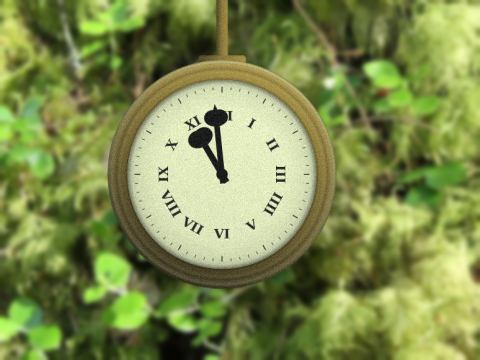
10h59
